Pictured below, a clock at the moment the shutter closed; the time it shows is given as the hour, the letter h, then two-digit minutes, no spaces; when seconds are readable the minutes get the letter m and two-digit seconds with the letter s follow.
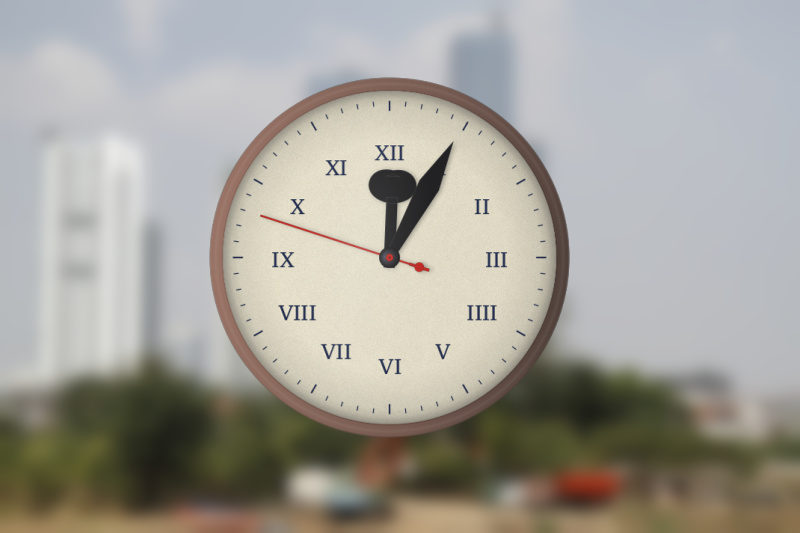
12h04m48s
